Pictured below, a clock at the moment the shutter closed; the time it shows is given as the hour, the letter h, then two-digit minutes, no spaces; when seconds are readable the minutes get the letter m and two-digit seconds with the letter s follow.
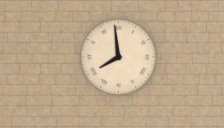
7h59
